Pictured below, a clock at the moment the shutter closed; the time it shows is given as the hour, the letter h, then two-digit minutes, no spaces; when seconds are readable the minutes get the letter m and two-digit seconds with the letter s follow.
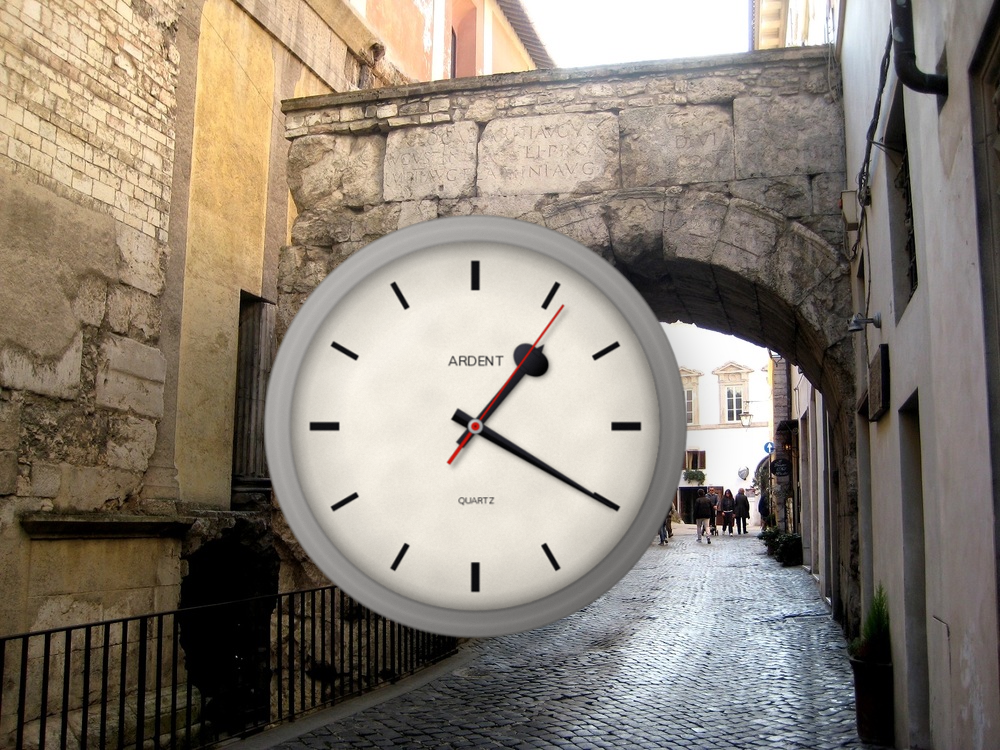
1h20m06s
